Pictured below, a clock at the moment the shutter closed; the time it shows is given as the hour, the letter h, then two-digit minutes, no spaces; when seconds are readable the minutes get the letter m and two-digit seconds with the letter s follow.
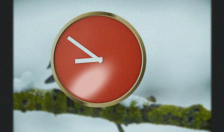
8h51
